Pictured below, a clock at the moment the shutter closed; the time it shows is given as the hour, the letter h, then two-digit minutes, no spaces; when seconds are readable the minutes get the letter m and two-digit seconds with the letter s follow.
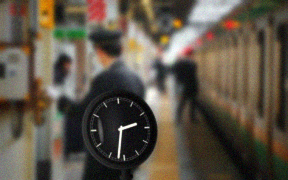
2h32
